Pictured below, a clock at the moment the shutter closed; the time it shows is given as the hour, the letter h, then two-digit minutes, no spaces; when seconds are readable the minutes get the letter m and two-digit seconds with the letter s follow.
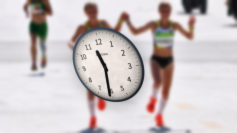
11h31
